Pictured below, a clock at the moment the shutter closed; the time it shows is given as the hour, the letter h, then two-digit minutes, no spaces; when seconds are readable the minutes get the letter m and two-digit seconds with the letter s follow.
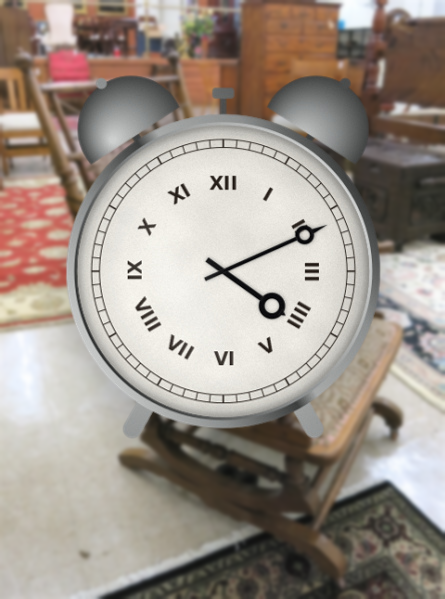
4h11
